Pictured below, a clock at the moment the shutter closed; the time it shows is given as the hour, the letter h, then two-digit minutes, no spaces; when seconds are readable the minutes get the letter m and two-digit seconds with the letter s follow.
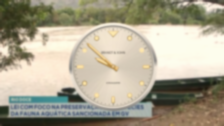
9h52
